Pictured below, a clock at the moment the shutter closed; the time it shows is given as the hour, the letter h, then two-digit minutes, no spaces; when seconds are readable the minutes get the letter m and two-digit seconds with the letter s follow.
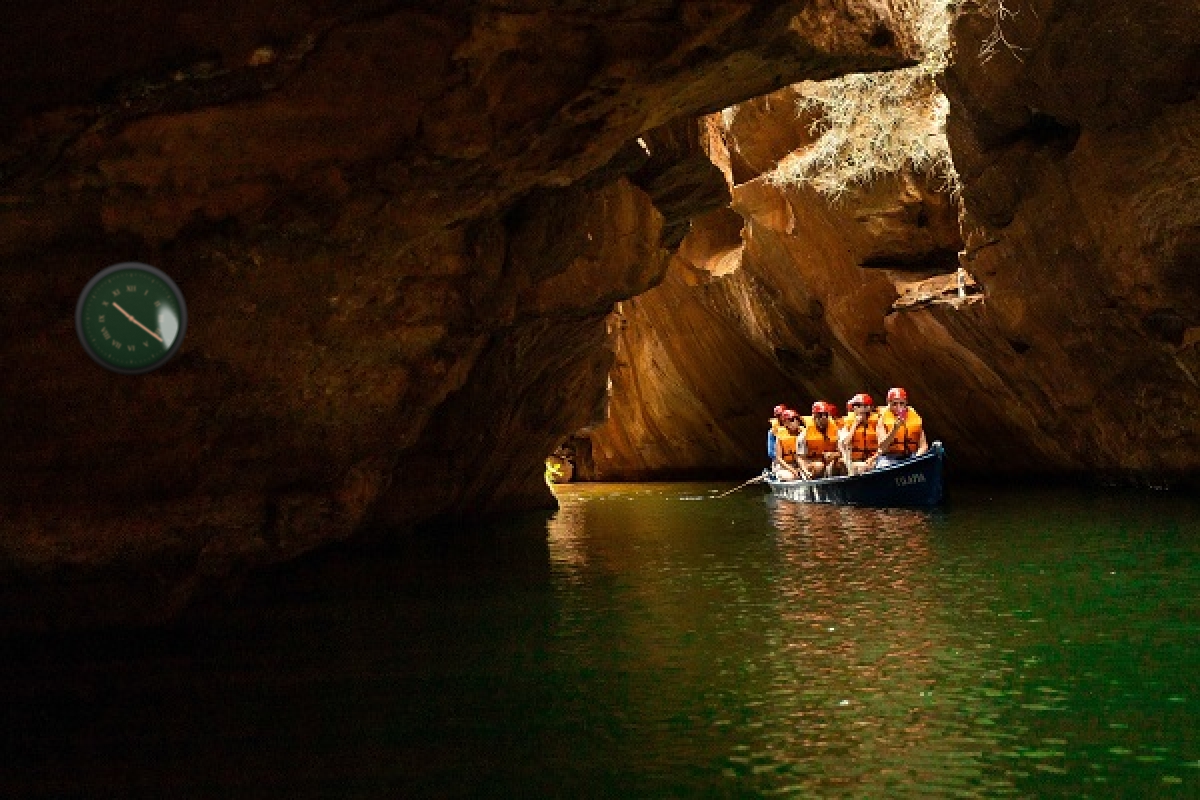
10h21
